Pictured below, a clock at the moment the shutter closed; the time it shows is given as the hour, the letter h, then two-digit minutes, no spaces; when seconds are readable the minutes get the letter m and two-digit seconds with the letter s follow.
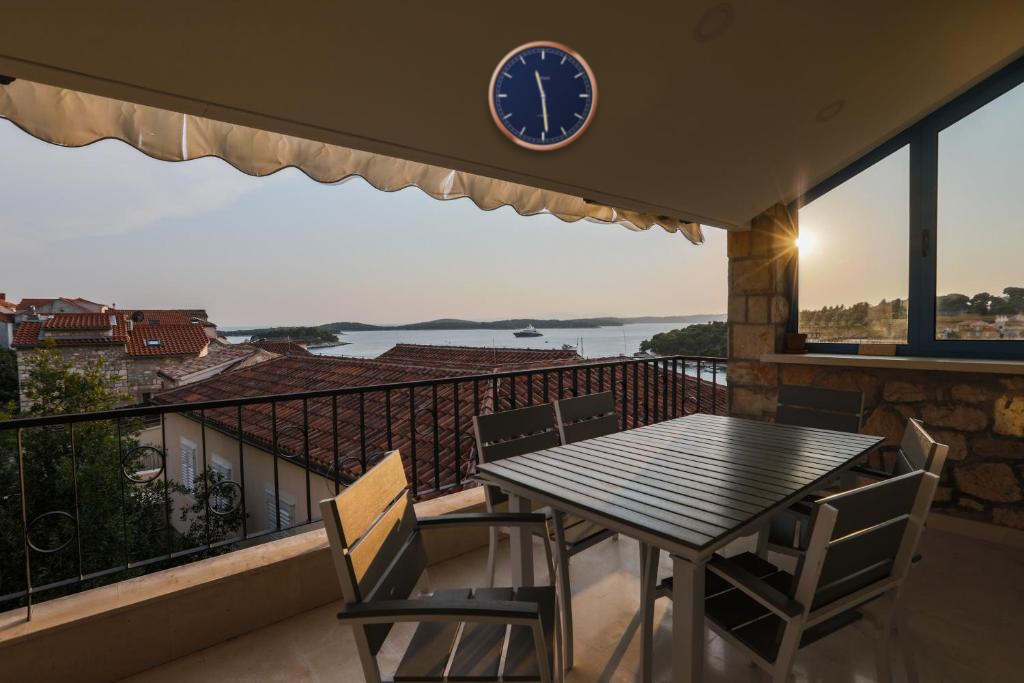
11h29
